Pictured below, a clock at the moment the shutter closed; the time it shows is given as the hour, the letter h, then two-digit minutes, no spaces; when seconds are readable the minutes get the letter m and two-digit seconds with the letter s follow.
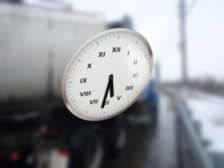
5h31
